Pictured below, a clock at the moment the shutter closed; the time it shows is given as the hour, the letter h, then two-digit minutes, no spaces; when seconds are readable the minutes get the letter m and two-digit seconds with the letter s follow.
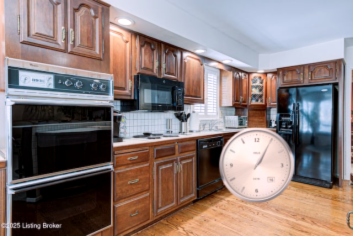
1h05
